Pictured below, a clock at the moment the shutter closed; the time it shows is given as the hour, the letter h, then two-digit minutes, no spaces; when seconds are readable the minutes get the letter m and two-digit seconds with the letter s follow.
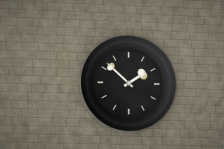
1h52
